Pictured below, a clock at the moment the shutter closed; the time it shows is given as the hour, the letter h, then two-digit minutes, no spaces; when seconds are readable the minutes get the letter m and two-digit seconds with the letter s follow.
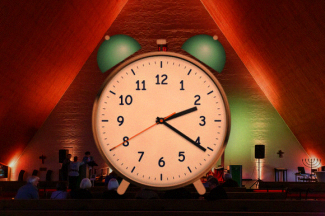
2h20m40s
